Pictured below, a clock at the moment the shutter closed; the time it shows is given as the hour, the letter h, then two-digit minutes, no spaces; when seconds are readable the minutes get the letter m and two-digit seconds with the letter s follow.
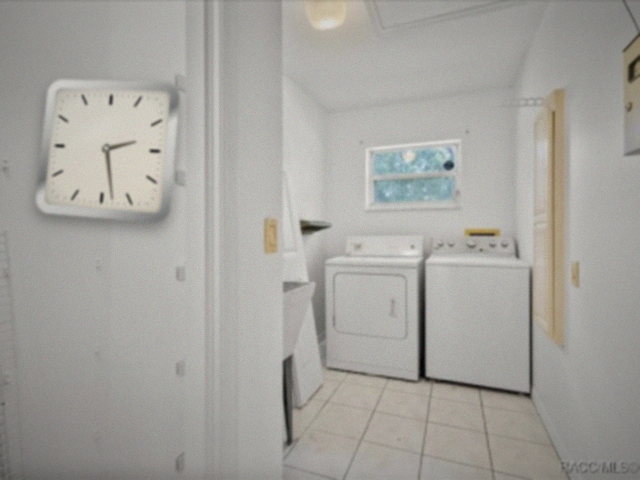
2h28
